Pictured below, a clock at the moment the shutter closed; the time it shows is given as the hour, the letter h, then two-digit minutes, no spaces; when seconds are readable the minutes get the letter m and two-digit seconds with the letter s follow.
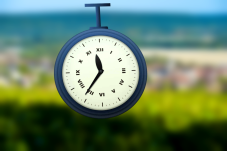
11h36
